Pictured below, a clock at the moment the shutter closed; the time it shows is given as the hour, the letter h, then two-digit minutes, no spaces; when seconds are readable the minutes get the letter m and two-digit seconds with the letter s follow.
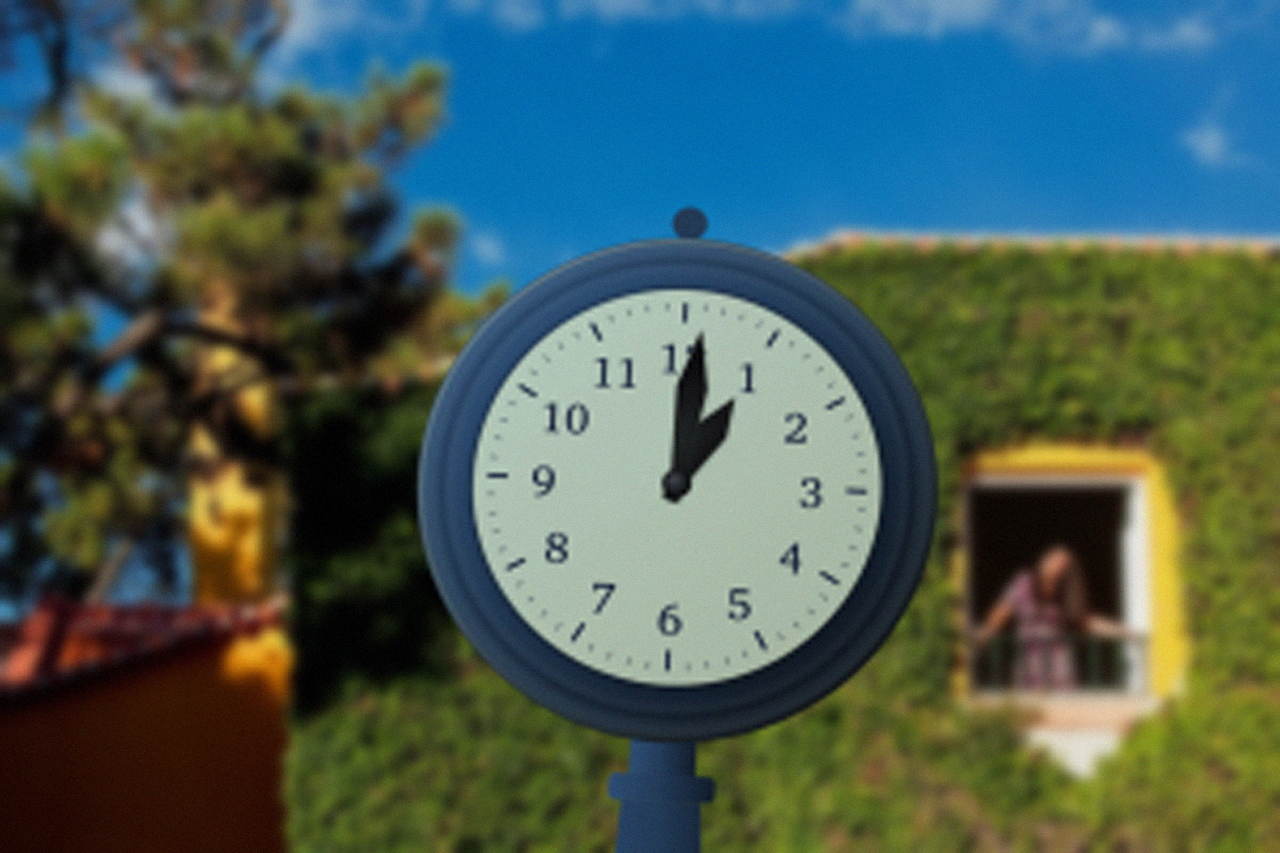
1h01
